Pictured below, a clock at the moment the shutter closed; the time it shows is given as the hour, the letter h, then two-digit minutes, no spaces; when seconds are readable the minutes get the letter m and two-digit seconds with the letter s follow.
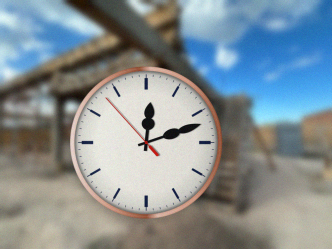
12h11m53s
